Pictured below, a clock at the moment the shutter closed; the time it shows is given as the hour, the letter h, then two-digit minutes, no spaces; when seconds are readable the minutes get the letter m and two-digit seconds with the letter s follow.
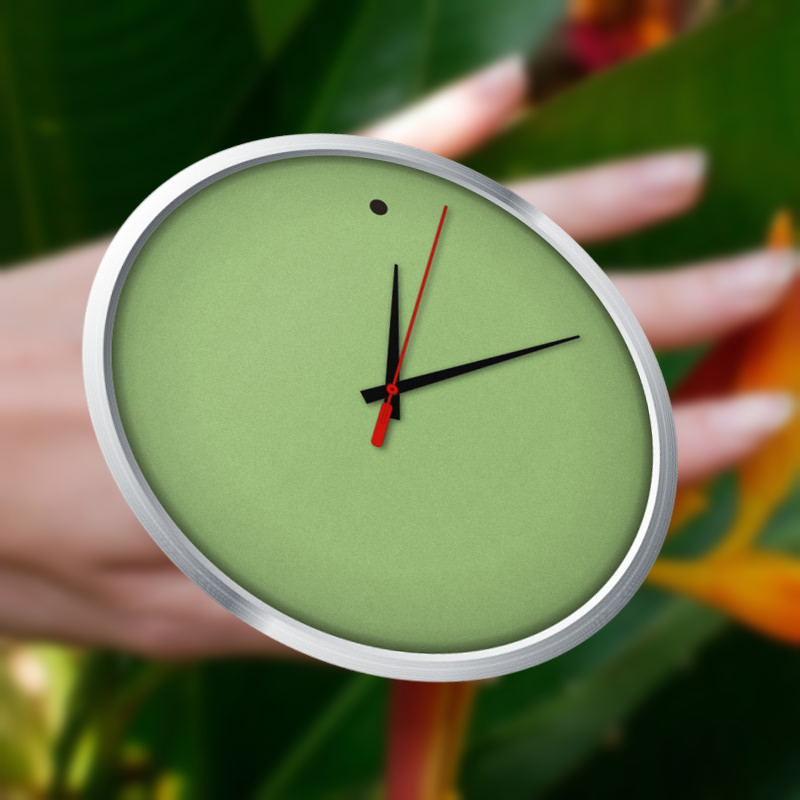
12h11m03s
